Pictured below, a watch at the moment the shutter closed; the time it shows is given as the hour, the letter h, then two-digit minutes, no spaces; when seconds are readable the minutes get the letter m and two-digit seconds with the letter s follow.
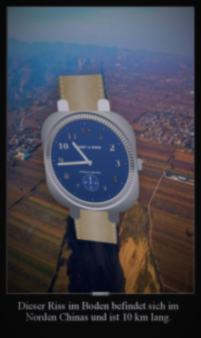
10h44
